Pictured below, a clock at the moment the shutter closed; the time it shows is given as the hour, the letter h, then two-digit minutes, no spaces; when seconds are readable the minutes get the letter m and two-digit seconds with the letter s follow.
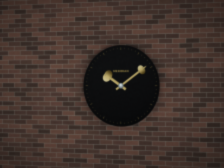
10h09
